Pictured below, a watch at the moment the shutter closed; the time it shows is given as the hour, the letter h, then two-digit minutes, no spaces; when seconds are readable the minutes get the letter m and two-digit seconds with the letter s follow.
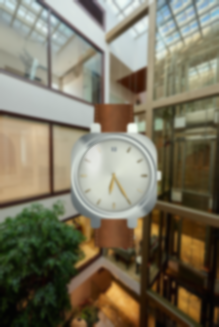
6h25
